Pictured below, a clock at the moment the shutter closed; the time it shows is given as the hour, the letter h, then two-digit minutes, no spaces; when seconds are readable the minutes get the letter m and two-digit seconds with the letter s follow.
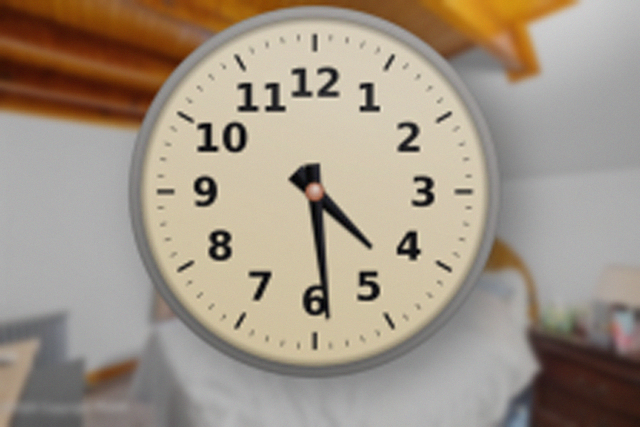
4h29
